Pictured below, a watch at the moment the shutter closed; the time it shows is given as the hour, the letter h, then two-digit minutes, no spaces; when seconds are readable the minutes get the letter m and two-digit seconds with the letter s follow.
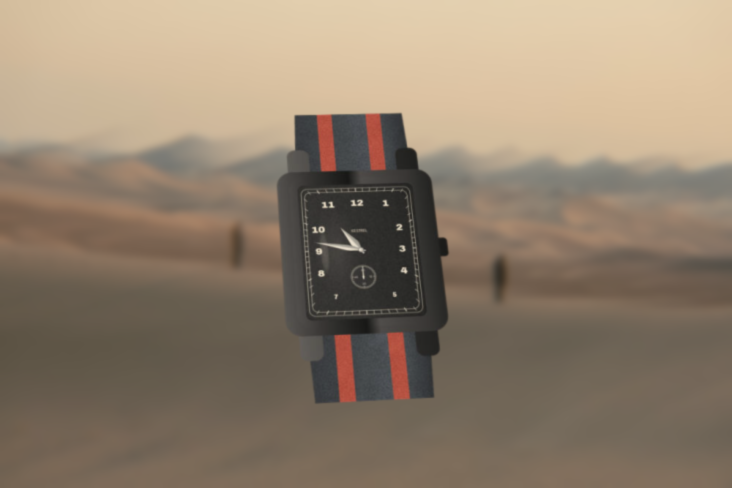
10h47
